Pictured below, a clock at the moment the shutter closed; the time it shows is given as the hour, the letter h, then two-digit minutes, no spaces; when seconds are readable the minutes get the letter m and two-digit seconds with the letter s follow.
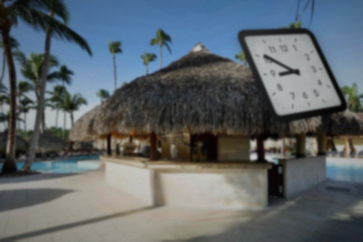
8h51
